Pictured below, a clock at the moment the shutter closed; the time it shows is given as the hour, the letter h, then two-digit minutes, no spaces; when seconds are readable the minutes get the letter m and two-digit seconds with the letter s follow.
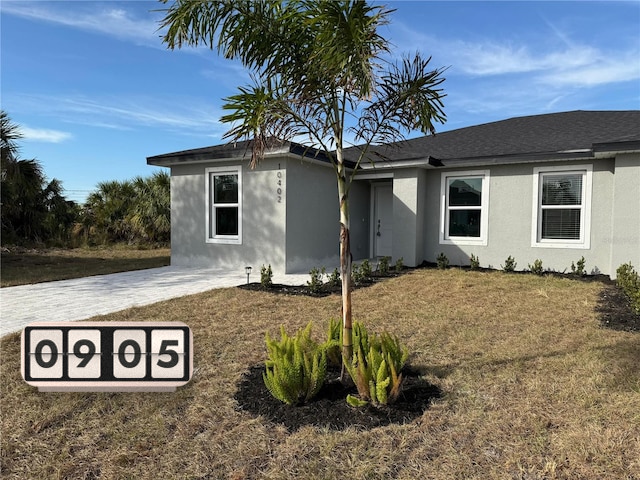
9h05
